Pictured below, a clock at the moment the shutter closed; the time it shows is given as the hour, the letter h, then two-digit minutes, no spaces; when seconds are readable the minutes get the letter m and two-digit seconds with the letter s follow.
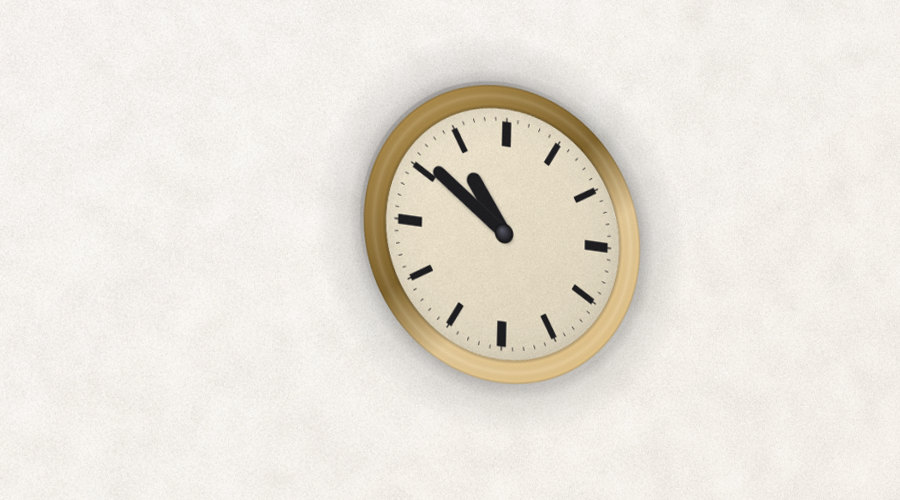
10h51
